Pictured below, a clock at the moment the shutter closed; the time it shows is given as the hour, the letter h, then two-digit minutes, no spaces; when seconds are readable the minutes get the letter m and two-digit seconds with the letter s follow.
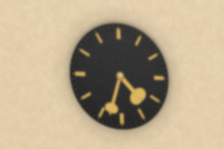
4h33
